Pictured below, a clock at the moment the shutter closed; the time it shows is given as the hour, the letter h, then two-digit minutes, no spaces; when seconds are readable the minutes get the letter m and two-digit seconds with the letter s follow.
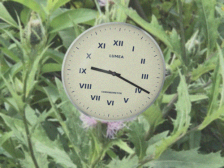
9h19
